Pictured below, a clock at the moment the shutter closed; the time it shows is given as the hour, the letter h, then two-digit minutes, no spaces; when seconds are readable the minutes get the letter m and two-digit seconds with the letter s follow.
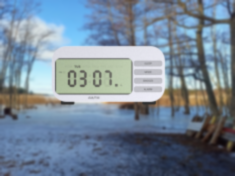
3h07
